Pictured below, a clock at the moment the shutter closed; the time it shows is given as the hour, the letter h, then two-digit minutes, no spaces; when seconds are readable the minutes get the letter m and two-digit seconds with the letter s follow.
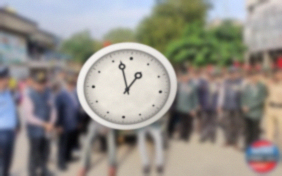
12h57
